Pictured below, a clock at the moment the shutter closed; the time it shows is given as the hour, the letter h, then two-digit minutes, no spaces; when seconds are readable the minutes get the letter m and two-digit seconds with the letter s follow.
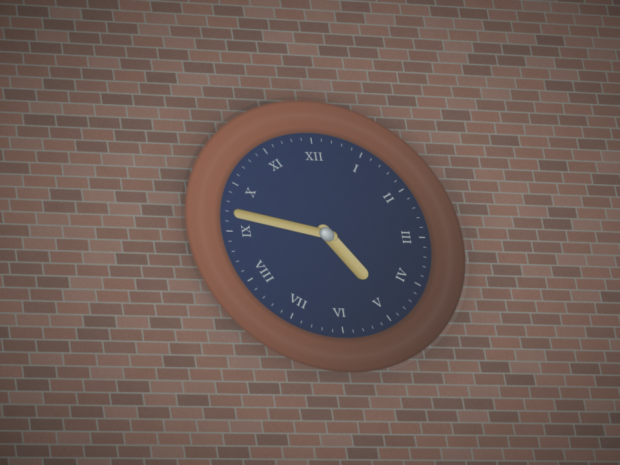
4h47
